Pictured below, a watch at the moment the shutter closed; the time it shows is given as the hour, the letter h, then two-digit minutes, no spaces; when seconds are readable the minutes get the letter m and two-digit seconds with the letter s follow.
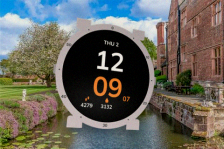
12h09
